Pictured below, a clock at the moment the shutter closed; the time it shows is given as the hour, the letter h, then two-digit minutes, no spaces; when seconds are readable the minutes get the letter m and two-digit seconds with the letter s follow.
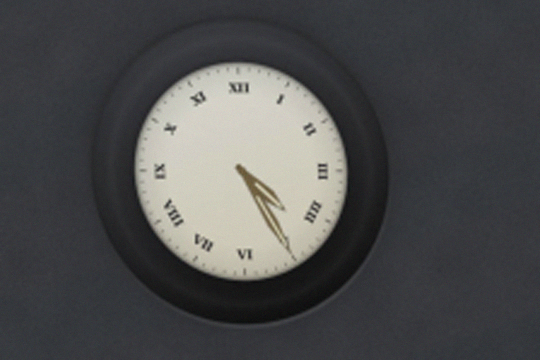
4h25
